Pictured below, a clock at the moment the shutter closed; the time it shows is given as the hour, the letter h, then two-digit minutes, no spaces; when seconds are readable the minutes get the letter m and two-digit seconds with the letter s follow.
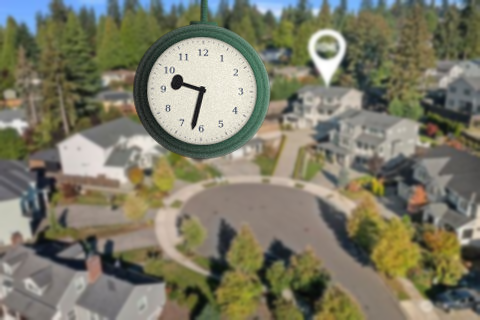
9h32
